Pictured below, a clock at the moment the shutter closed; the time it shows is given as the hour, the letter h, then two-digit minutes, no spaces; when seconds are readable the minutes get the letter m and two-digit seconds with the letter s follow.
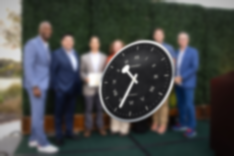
10h34
